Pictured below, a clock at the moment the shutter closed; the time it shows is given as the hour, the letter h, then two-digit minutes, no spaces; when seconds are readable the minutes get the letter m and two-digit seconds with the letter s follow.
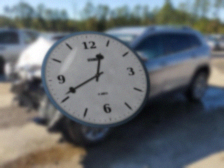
12h41
